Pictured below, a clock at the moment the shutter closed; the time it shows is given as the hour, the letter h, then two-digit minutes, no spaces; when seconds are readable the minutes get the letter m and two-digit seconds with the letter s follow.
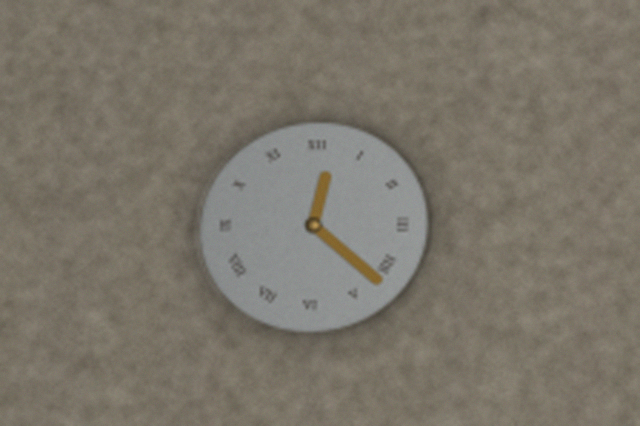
12h22
